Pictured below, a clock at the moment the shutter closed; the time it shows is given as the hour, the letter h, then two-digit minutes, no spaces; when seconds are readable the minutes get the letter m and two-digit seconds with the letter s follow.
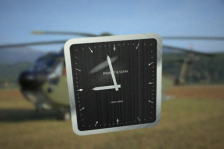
8h58
